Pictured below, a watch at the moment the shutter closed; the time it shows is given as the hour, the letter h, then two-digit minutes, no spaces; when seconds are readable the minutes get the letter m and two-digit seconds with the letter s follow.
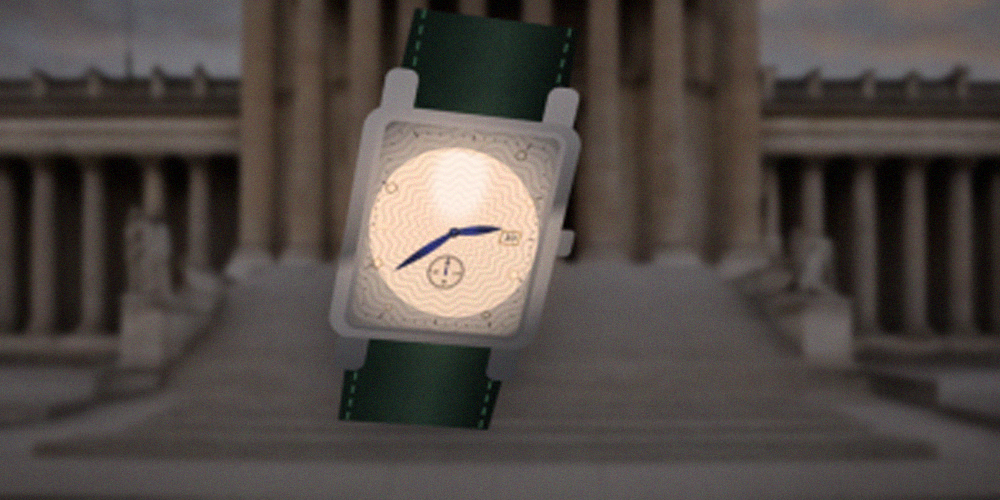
2h38
